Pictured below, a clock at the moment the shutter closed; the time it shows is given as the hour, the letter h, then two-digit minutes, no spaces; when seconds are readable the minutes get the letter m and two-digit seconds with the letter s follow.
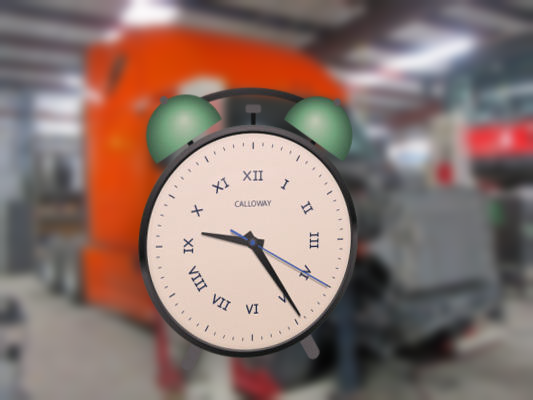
9h24m20s
